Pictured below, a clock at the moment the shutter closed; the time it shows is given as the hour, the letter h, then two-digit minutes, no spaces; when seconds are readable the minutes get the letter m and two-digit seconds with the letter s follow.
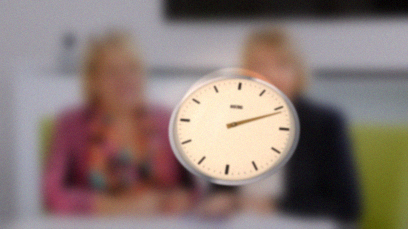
2h11
